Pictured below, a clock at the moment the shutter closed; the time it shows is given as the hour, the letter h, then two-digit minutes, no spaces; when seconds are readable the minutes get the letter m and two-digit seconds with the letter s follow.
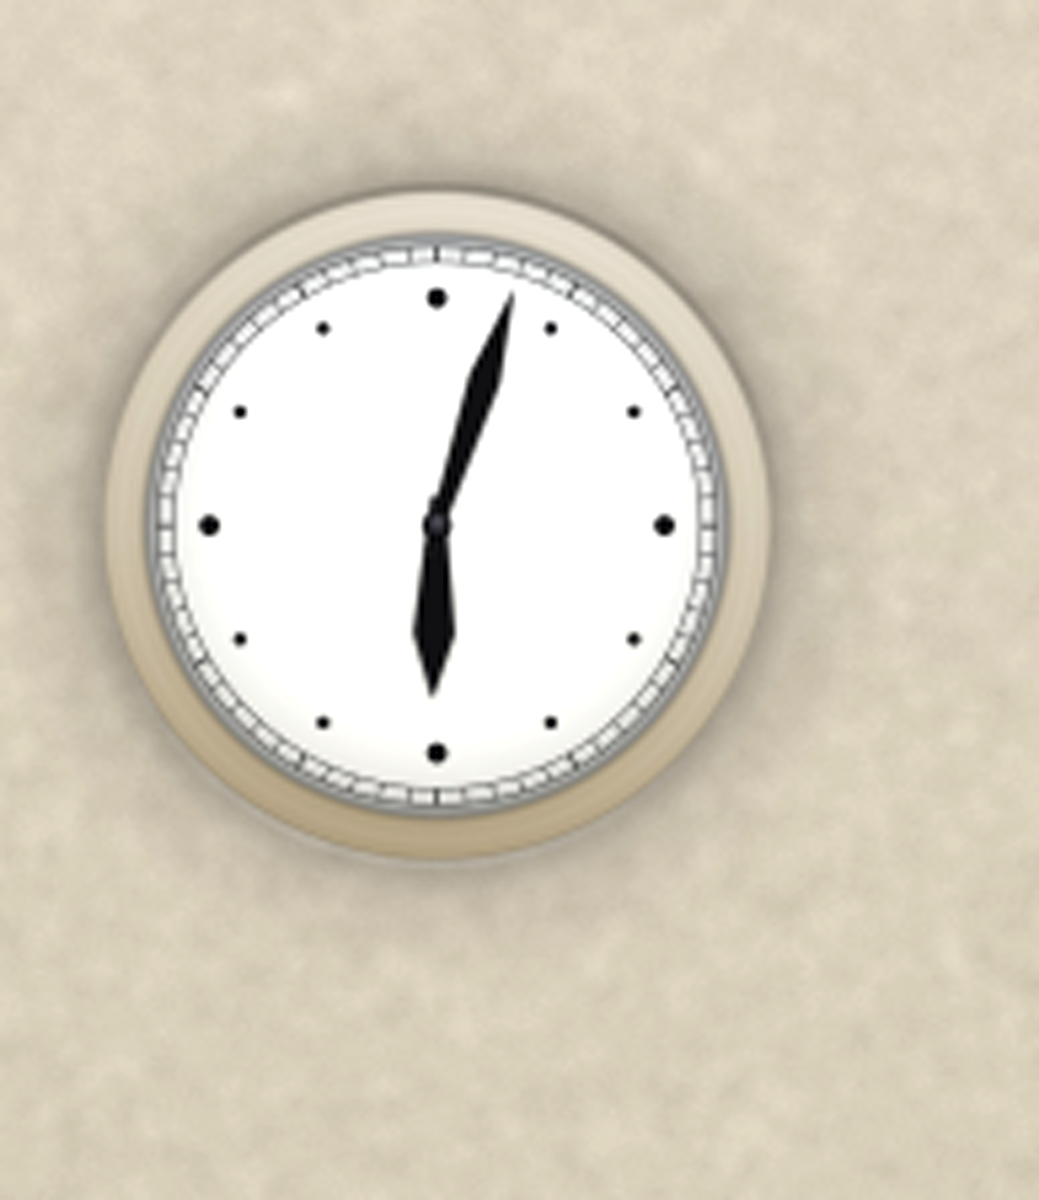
6h03
